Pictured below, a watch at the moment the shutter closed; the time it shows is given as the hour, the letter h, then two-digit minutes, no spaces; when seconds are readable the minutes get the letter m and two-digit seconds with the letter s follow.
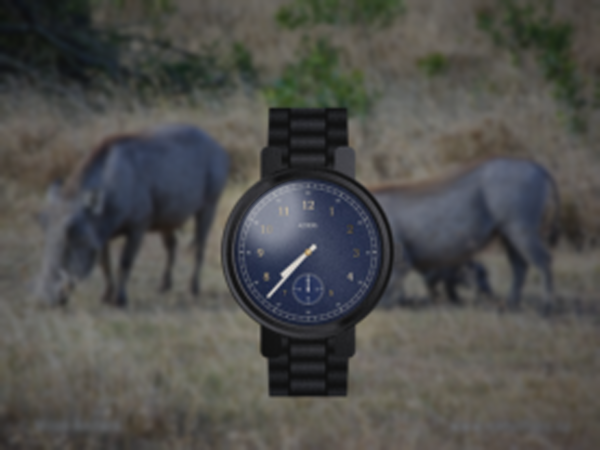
7h37
